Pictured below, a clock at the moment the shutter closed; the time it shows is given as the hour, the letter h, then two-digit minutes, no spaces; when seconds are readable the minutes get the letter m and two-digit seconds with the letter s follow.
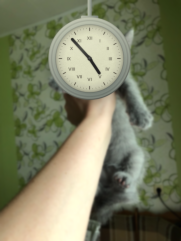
4h53
